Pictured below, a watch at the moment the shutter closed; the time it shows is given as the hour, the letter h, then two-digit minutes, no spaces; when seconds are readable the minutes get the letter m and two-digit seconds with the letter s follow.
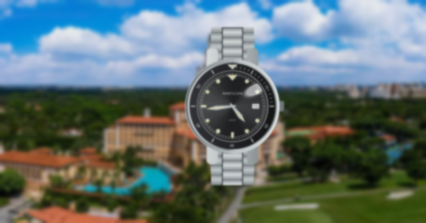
4h44
